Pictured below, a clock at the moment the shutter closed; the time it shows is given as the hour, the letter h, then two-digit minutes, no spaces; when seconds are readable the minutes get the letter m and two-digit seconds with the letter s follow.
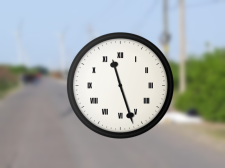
11h27
